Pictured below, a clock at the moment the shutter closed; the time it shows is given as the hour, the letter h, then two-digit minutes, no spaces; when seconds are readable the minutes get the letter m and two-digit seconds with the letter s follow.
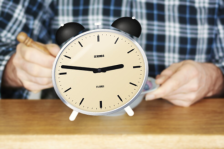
2h47
